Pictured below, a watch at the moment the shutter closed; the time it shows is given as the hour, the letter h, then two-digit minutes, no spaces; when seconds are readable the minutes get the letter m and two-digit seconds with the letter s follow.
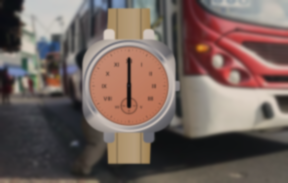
6h00
